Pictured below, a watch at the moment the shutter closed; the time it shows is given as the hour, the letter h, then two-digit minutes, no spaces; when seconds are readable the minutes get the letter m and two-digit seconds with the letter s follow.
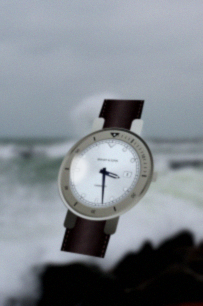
3h28
